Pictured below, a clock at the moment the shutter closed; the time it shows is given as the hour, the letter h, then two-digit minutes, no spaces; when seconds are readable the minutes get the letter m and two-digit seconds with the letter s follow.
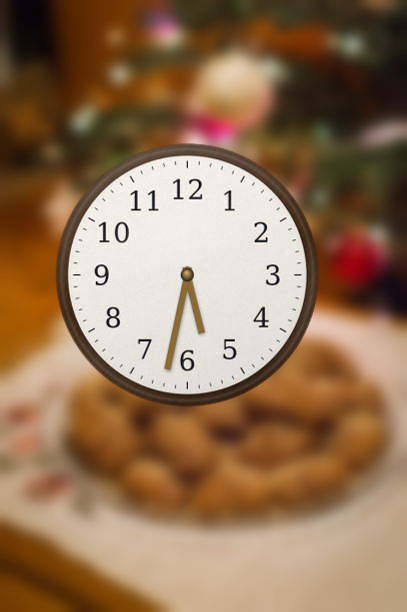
5h32
